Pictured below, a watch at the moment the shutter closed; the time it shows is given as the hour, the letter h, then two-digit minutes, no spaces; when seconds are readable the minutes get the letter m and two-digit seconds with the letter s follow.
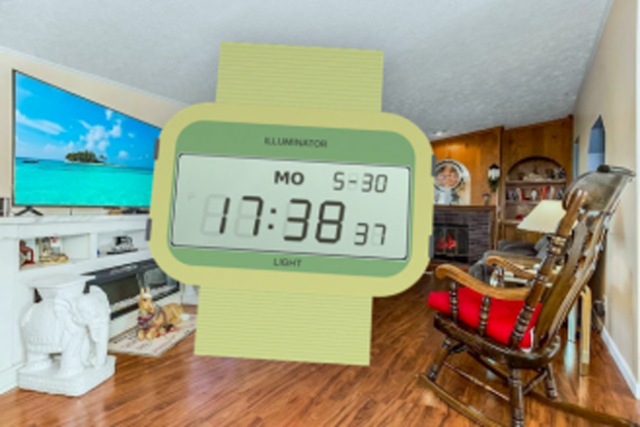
17h38m37s
